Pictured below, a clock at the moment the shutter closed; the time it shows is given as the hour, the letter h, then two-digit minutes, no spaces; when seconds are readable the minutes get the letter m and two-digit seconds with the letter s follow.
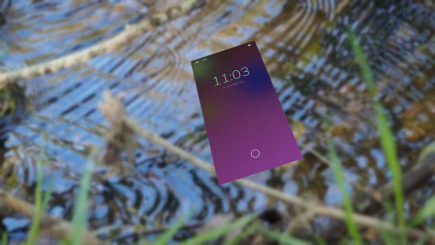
11h03
